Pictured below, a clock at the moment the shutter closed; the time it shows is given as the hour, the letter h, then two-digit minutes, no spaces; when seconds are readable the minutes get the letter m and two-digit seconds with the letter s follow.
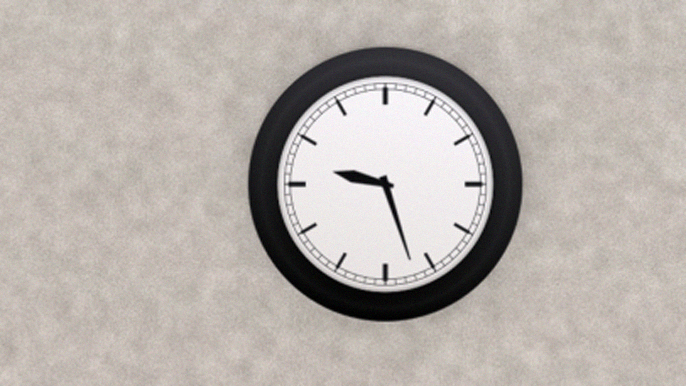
9h27
